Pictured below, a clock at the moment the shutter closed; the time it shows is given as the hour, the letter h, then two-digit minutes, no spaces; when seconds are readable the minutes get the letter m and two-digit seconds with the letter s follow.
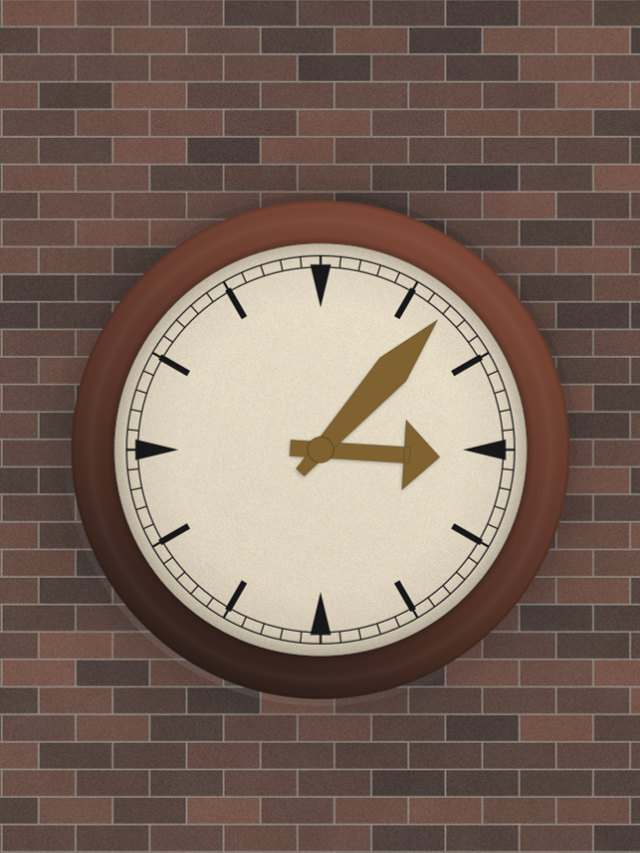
3h07
